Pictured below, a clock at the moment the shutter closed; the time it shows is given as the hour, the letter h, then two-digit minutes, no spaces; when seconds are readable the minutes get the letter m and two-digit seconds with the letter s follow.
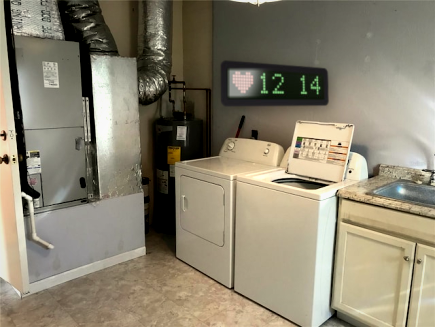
12h14
